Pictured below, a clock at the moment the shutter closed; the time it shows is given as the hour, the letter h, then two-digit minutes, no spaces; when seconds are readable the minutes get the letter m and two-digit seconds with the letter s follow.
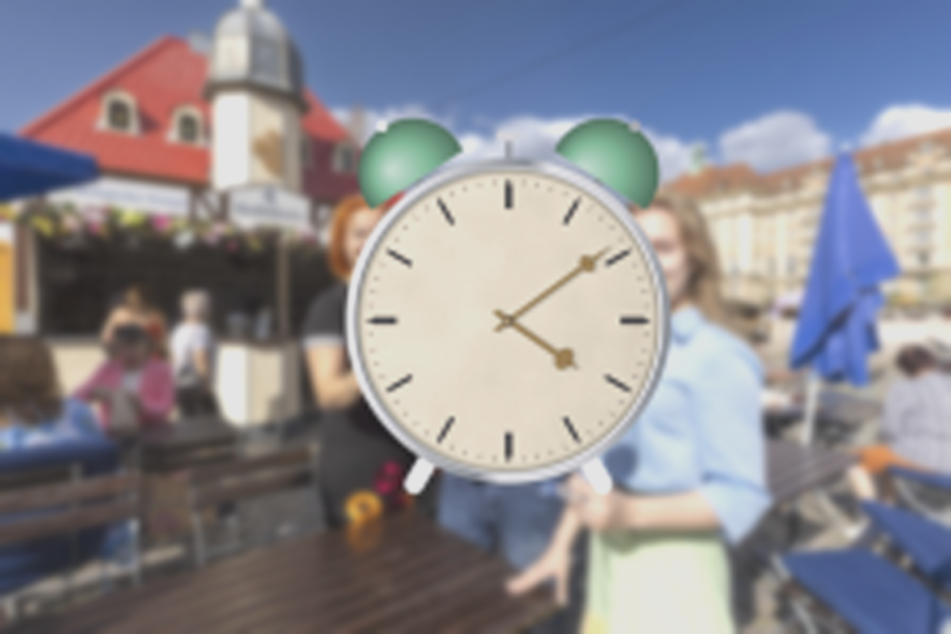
4h09
